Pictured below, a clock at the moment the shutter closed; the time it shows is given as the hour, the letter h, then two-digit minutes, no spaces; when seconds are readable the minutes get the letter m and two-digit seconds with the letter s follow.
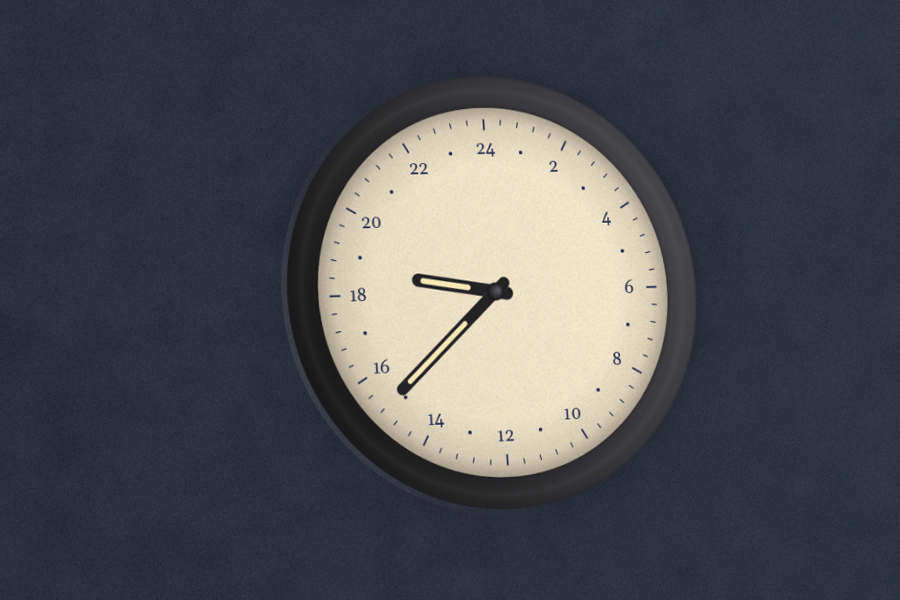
18h38
